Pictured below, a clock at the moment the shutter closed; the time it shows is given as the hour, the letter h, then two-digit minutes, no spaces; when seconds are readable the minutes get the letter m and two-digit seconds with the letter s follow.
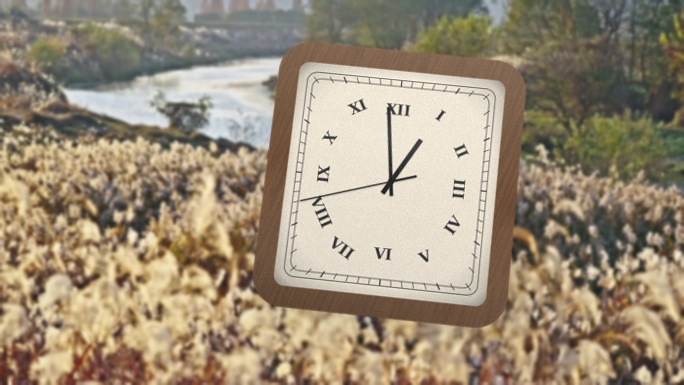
12h58m42s
